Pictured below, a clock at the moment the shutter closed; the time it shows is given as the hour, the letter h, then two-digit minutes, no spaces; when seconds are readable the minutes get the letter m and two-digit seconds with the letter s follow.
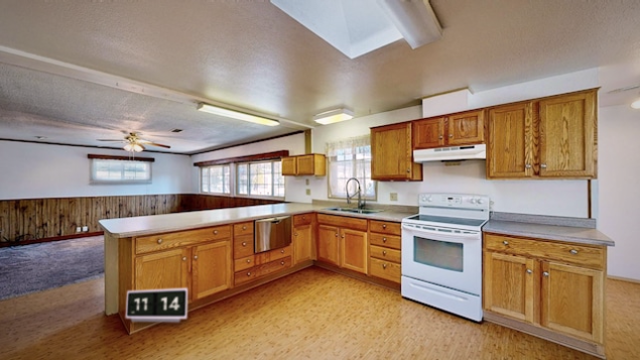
11h14
